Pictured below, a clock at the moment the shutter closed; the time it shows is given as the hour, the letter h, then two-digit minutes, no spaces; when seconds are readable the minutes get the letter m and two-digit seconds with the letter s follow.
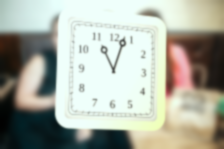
11h03
